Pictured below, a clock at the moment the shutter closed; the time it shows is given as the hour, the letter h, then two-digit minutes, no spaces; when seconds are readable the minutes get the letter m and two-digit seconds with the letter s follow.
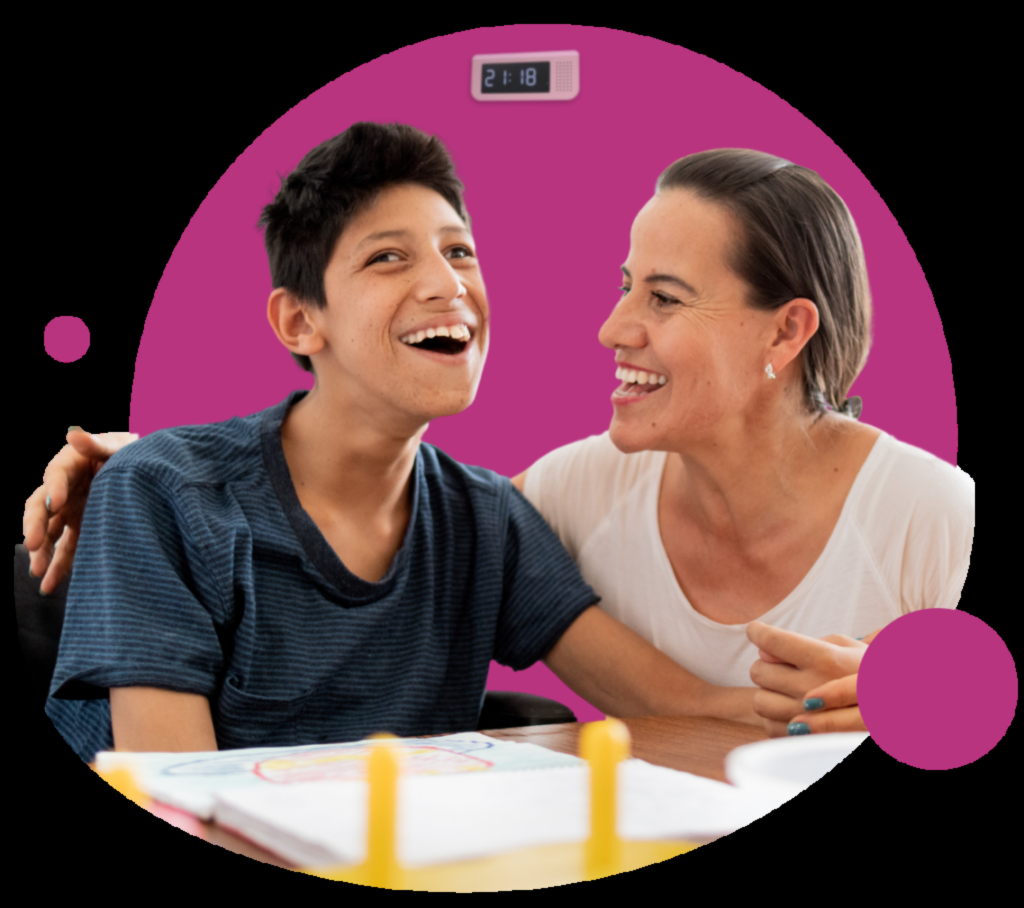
21h18
